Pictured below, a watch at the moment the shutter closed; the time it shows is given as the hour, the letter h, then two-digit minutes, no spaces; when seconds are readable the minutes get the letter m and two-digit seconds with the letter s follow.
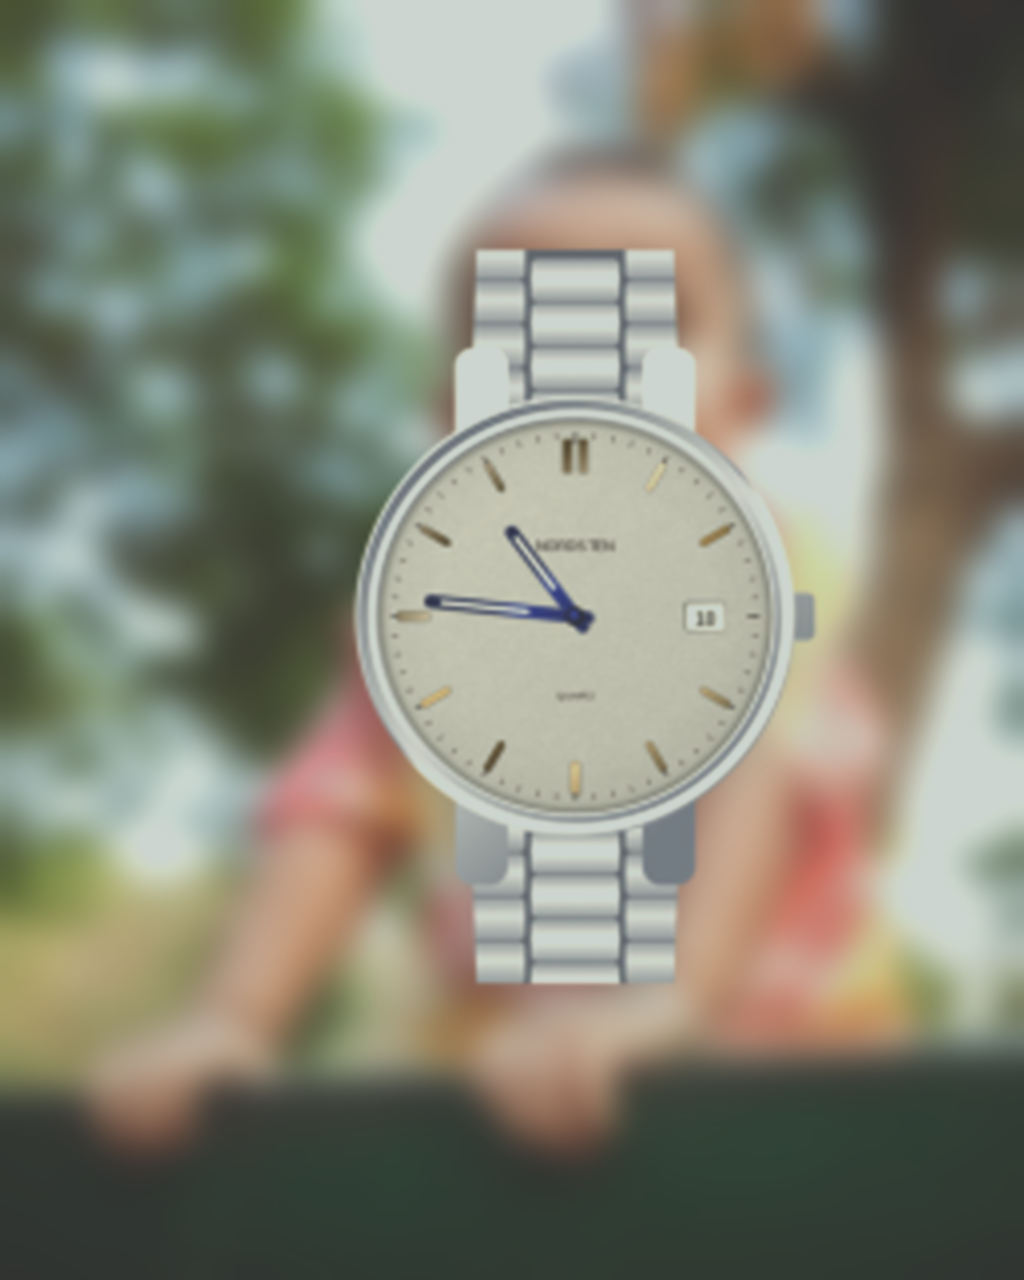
10h46
